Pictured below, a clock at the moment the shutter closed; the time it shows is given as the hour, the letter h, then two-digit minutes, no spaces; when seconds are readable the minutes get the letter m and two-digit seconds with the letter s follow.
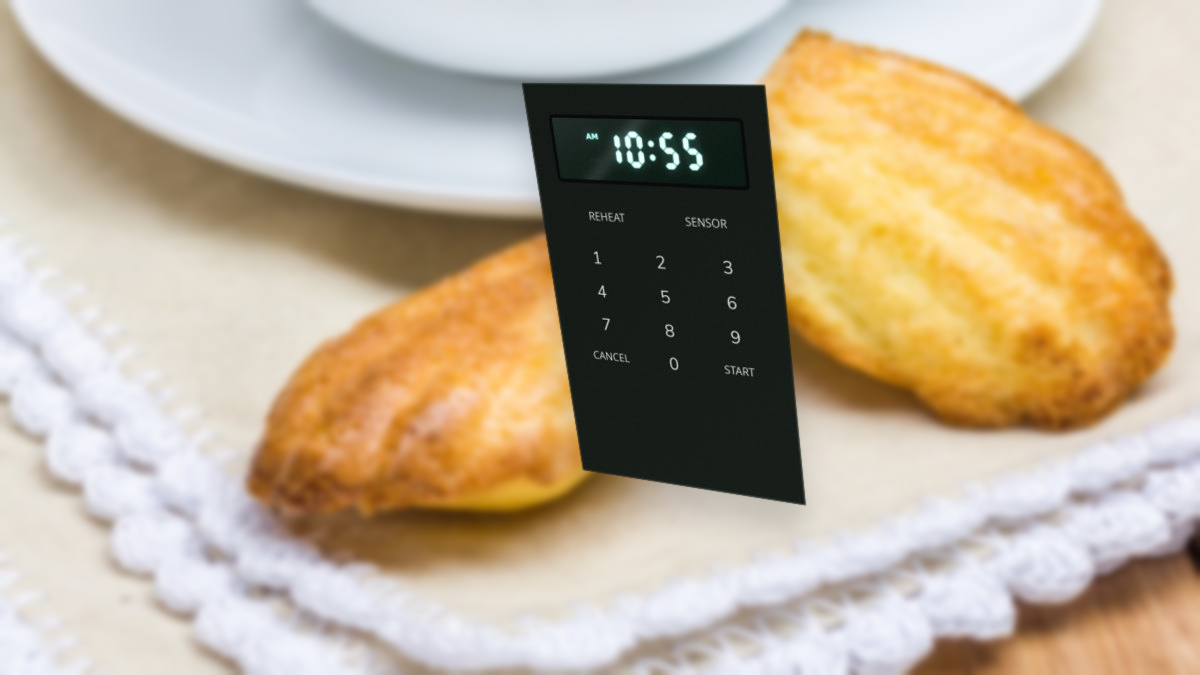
10h55
